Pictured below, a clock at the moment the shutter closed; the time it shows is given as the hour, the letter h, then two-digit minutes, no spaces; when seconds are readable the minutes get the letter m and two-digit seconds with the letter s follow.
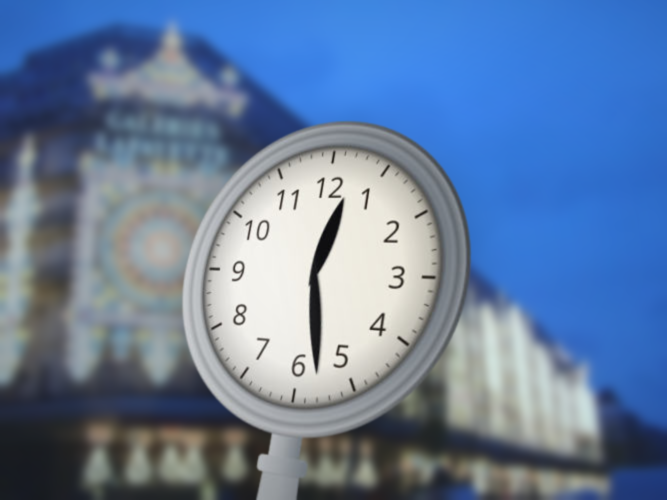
12h28
